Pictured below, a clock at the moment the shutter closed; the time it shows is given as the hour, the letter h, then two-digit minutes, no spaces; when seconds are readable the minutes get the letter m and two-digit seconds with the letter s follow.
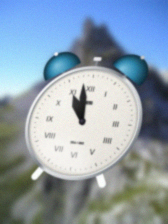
10h58
